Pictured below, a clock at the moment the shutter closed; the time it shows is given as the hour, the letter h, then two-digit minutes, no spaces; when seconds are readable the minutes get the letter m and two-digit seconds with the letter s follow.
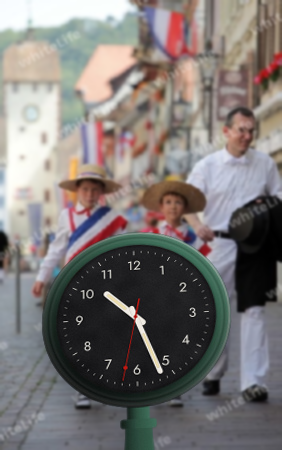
10h26m32s
